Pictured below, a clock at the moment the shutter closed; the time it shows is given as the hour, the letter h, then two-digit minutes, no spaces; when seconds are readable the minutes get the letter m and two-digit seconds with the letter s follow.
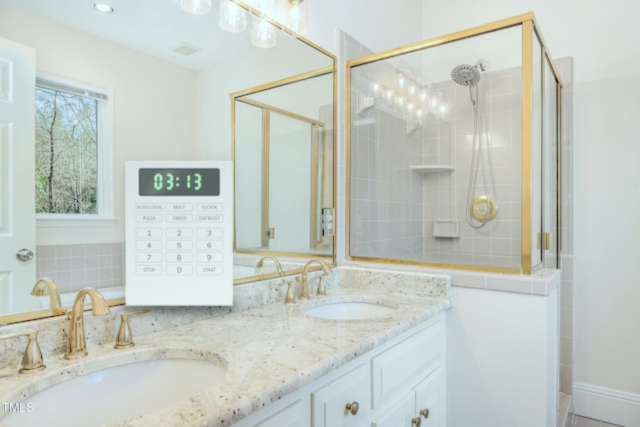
3h13
